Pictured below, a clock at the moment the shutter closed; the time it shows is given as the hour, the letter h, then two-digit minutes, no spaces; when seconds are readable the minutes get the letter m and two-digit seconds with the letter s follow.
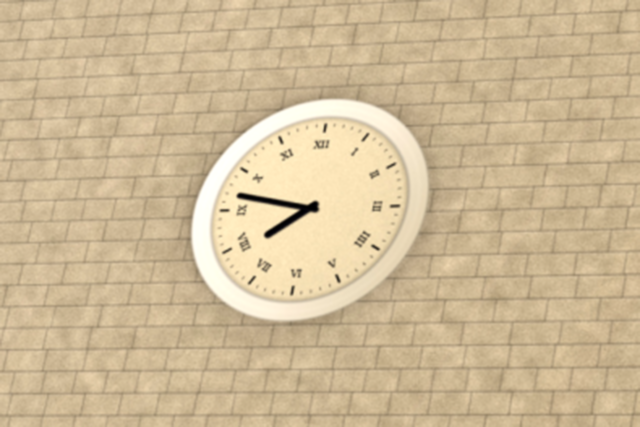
7h47
